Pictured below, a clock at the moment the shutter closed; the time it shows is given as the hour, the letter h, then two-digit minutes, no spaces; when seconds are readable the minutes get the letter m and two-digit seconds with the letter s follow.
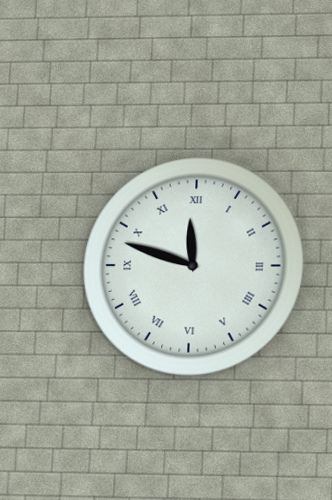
11h48
